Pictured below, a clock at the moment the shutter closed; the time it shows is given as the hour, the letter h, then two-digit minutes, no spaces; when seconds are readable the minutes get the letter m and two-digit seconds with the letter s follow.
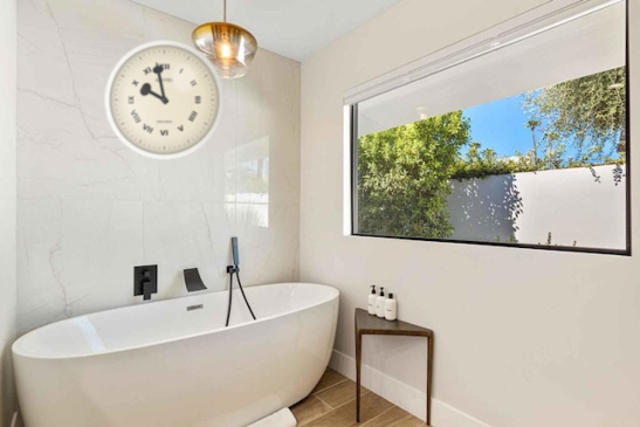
9h58
